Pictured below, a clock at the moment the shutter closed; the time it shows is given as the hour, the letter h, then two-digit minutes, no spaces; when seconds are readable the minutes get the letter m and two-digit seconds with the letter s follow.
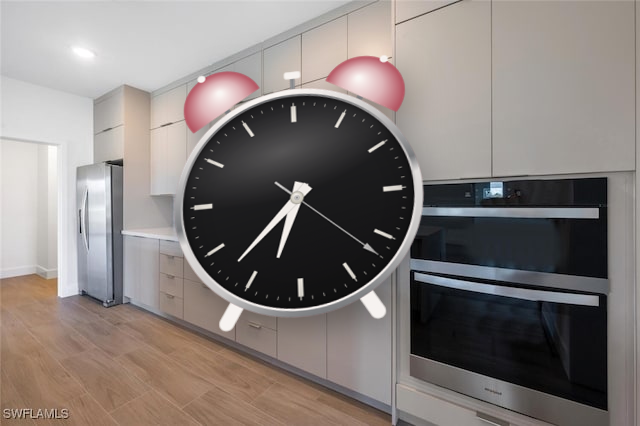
6h37m22s
